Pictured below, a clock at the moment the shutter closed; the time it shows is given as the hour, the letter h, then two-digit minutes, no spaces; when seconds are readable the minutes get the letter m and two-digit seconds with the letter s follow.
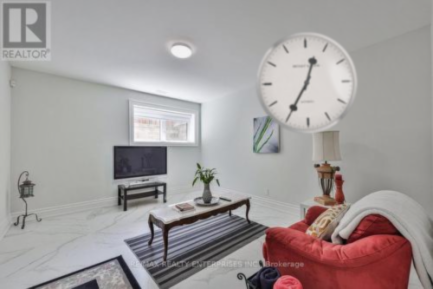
12h35
